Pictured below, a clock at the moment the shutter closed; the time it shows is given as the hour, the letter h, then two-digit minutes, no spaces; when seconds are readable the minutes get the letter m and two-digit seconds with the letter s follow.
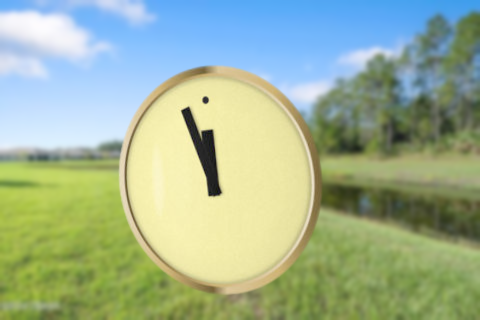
11h57
